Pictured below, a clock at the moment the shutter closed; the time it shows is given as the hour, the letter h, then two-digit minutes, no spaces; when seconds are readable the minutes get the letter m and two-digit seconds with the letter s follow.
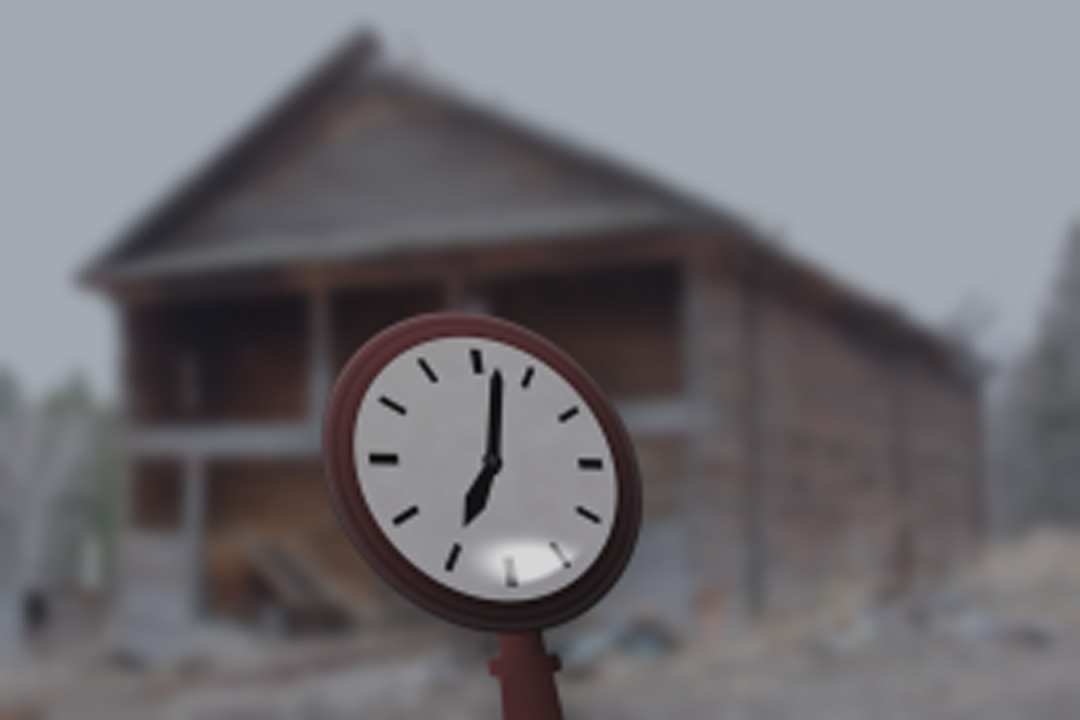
7h02
